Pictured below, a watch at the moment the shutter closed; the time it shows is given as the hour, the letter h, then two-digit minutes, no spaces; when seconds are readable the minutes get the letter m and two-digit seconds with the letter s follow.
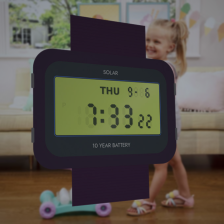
7h33m22s
